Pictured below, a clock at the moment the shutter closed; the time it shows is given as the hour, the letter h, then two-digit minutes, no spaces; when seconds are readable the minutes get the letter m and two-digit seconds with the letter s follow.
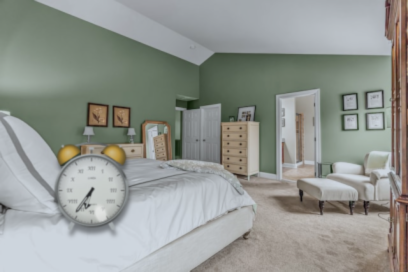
6h36
